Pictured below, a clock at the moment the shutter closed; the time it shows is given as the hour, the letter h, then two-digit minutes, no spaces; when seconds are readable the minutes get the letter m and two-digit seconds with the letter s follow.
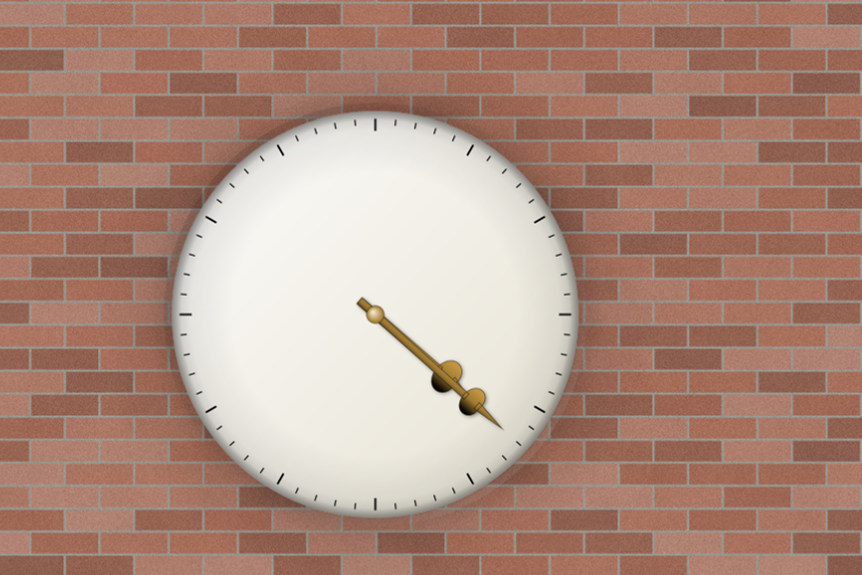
4h22
